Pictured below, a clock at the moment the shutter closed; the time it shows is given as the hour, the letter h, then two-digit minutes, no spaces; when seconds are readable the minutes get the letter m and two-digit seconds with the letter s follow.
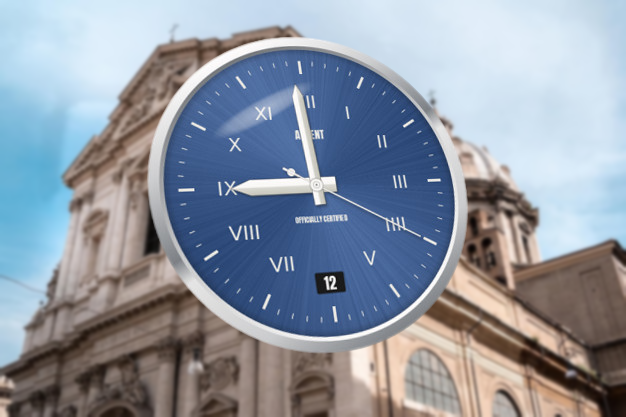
8h59m20s
